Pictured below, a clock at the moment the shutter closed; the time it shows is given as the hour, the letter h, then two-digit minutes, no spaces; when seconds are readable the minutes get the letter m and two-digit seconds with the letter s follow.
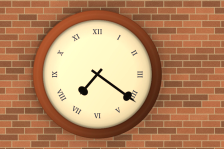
7h21
